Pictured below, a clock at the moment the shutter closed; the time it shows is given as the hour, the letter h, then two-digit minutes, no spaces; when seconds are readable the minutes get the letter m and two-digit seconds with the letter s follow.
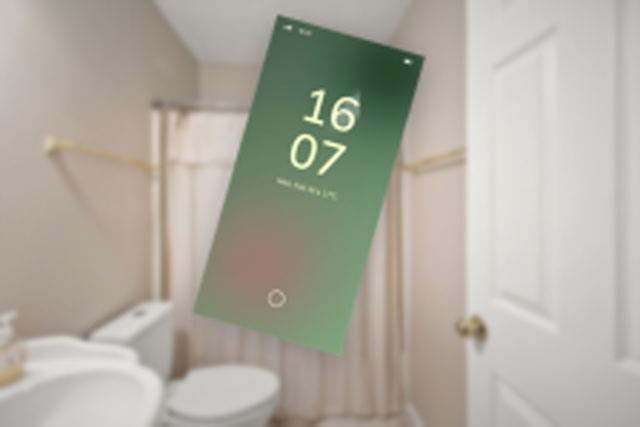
16h07
